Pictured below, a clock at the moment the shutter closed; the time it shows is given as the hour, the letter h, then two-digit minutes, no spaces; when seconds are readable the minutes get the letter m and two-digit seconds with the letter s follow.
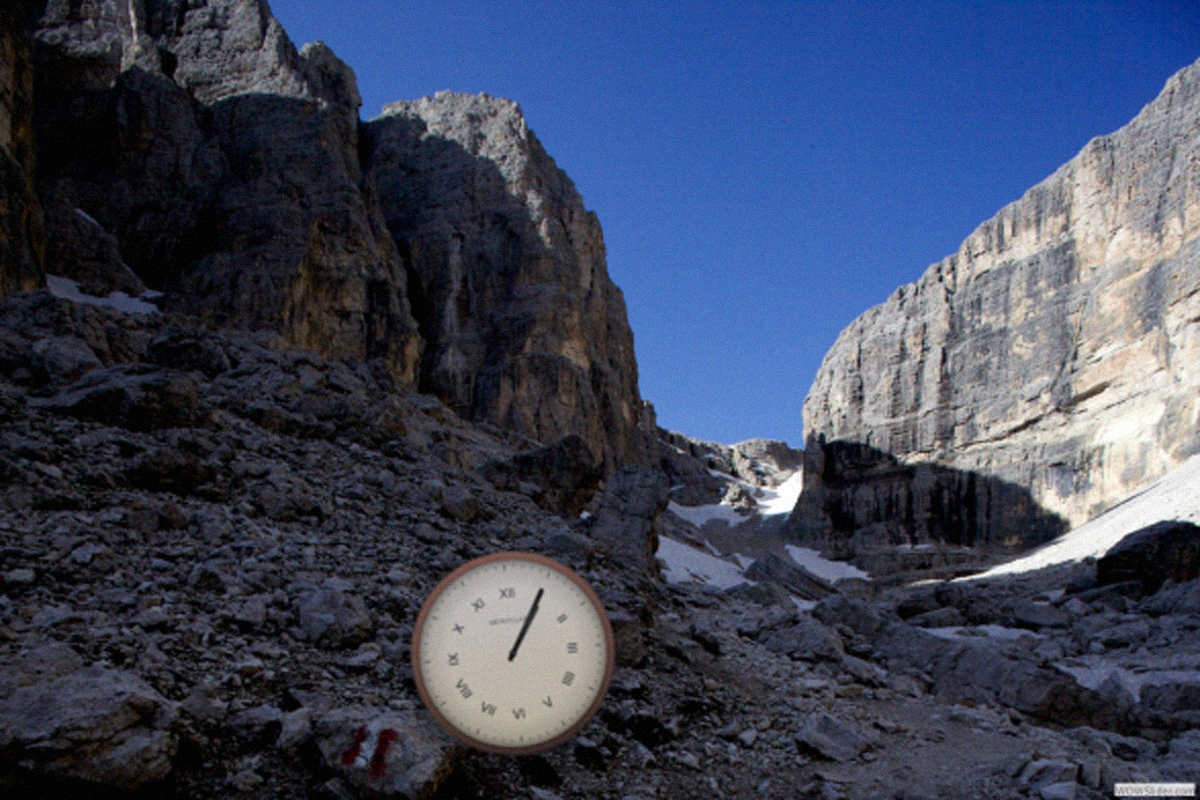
1h05
